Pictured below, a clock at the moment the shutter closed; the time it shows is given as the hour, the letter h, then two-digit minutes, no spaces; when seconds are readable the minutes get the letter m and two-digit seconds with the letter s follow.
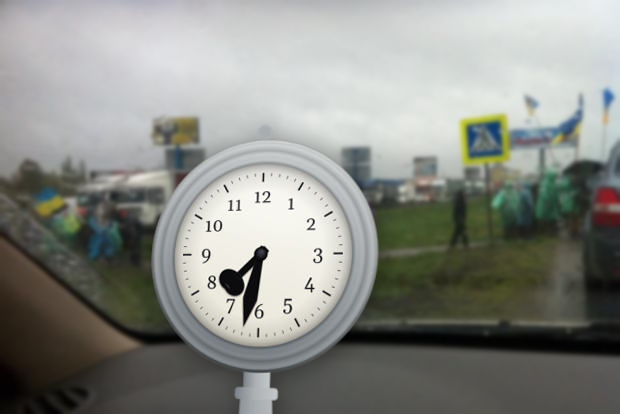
7h32
